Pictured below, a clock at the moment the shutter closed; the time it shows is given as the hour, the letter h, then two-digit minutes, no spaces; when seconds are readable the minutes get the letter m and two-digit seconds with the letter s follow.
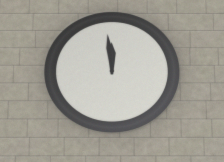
11h59
